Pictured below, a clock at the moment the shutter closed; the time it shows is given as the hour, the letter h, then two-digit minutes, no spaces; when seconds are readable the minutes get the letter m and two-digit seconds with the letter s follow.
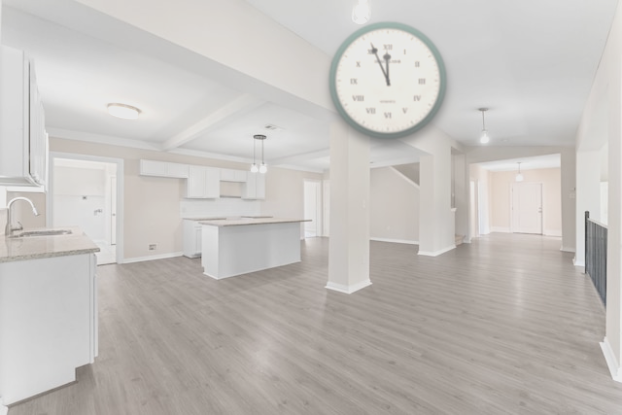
11h56
